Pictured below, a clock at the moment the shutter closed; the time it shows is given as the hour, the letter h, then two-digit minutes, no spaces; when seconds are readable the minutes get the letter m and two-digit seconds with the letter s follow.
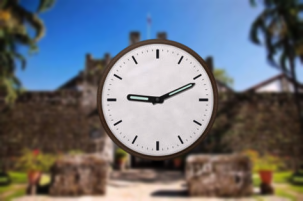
9h11
